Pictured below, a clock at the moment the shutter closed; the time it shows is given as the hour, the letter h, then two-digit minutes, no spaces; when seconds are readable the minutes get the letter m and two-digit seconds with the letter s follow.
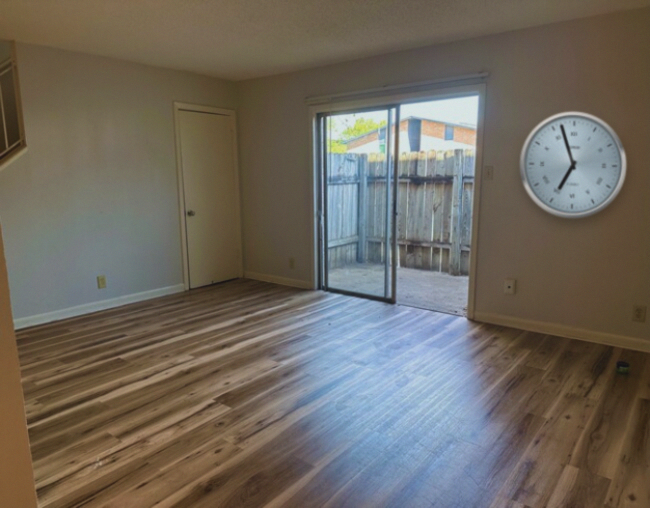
6h57
